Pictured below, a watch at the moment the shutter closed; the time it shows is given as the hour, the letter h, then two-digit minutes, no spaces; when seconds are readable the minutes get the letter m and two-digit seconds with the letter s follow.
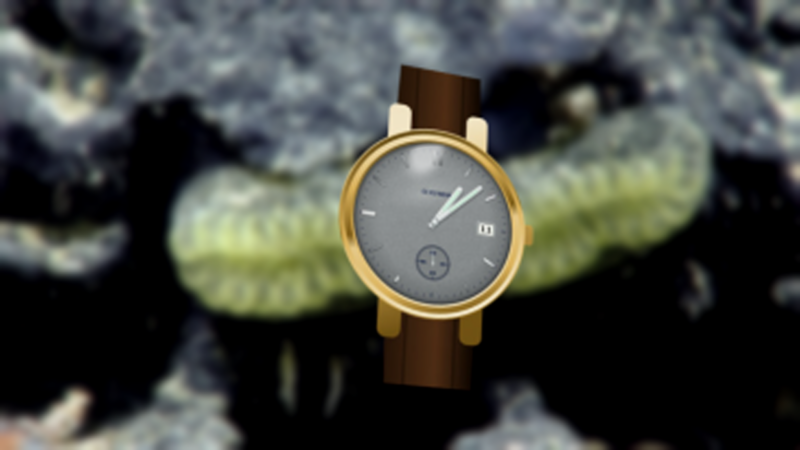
1h08
